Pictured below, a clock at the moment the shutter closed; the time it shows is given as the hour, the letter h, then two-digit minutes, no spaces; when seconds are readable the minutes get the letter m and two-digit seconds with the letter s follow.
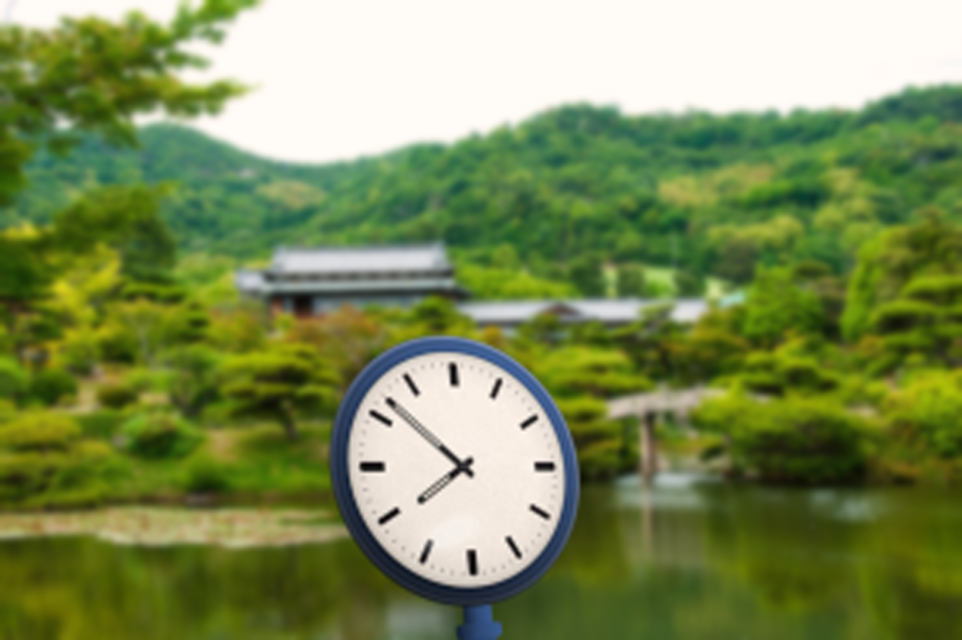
7h52
